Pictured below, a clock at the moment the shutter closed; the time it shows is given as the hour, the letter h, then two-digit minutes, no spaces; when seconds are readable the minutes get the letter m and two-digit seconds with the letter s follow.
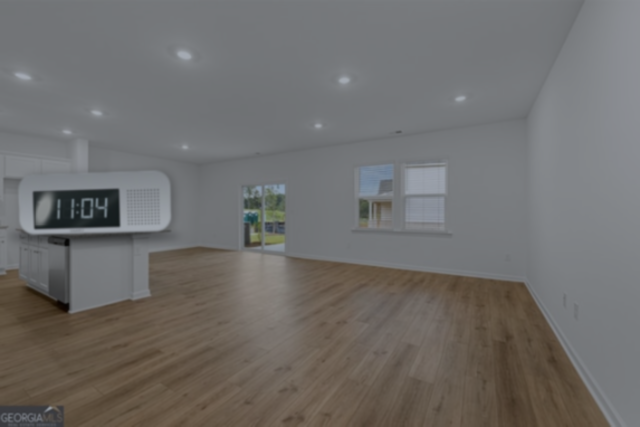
11h04
